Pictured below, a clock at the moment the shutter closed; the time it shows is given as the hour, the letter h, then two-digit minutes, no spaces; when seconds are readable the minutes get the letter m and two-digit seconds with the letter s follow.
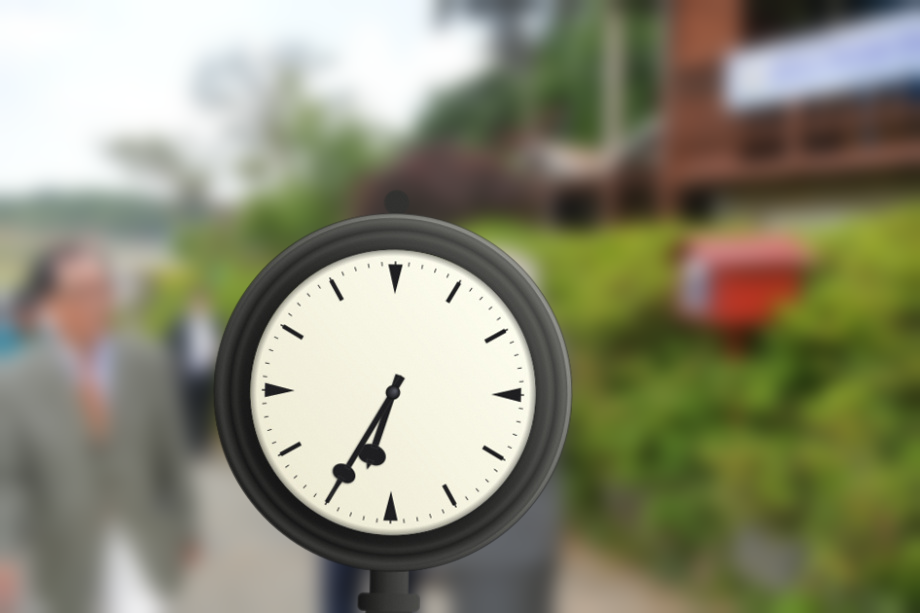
6h35
